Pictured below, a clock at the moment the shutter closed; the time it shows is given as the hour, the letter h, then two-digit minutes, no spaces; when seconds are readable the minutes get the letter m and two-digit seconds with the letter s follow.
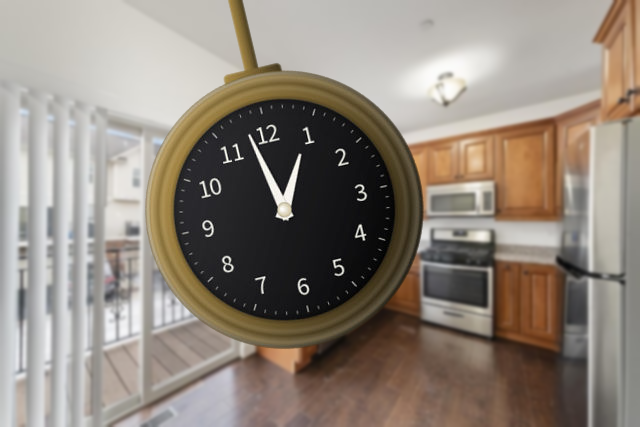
12h58
